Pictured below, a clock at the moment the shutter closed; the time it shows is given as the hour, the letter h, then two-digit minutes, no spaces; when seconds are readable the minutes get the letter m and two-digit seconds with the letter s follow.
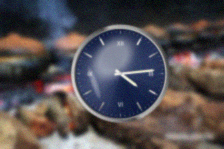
4h14
